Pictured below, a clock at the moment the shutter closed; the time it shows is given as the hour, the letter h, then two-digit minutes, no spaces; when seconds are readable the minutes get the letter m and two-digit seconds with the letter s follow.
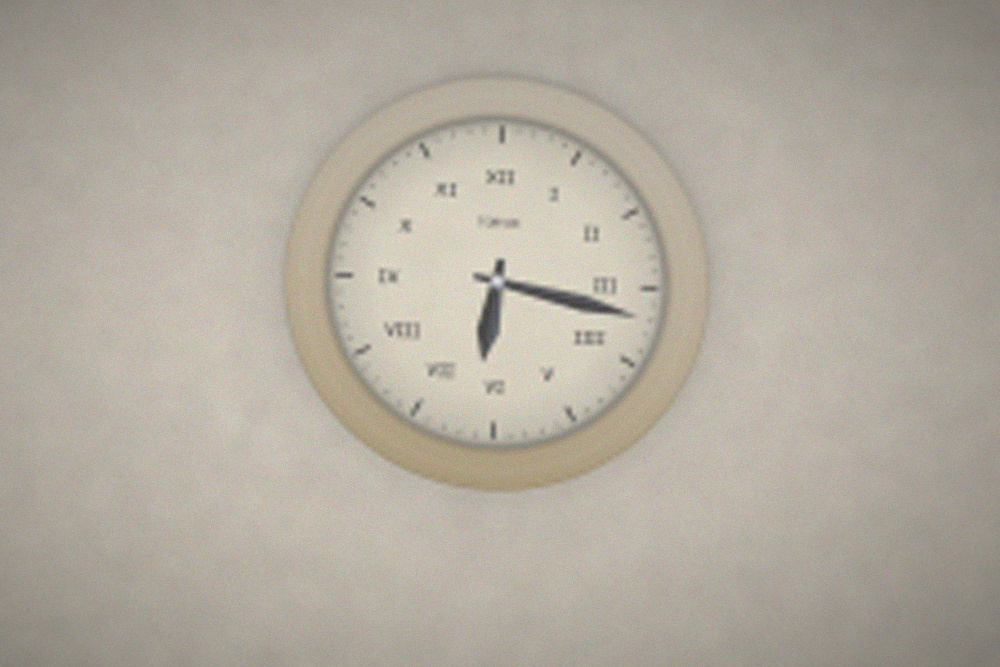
6h17
